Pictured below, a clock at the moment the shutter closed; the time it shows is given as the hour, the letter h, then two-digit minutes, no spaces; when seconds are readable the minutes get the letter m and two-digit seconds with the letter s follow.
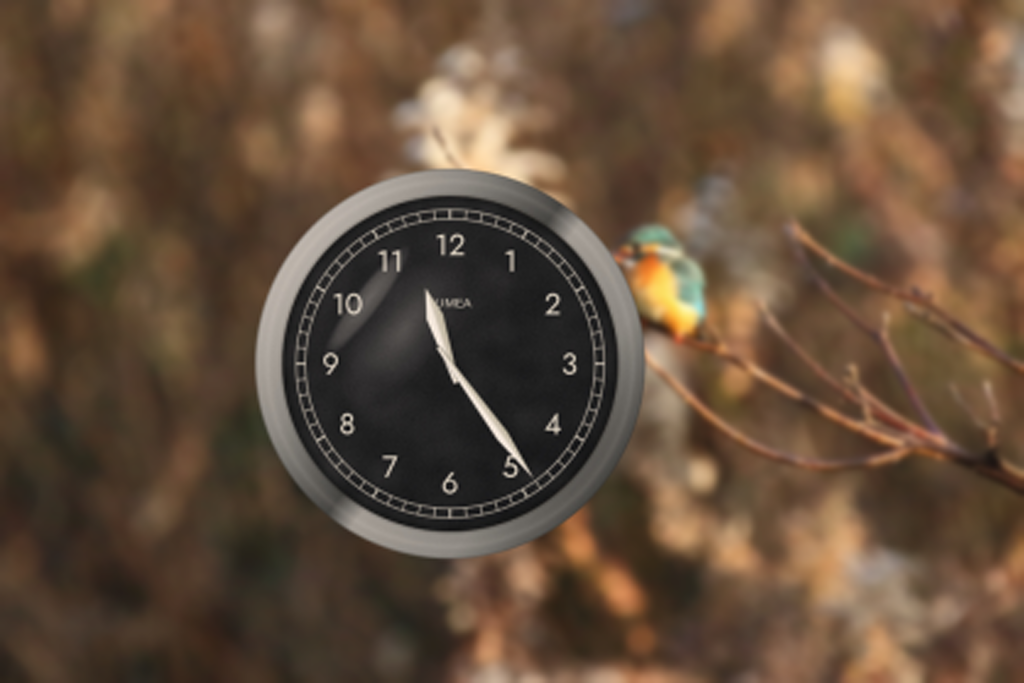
11h24
